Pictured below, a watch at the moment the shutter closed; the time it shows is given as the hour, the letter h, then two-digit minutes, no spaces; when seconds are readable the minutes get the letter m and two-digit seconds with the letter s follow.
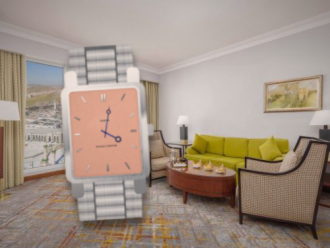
4h02
